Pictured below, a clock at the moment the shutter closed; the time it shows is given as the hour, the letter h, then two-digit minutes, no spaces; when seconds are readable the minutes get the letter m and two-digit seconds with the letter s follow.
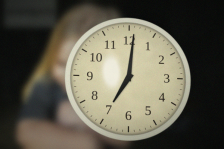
7h01
